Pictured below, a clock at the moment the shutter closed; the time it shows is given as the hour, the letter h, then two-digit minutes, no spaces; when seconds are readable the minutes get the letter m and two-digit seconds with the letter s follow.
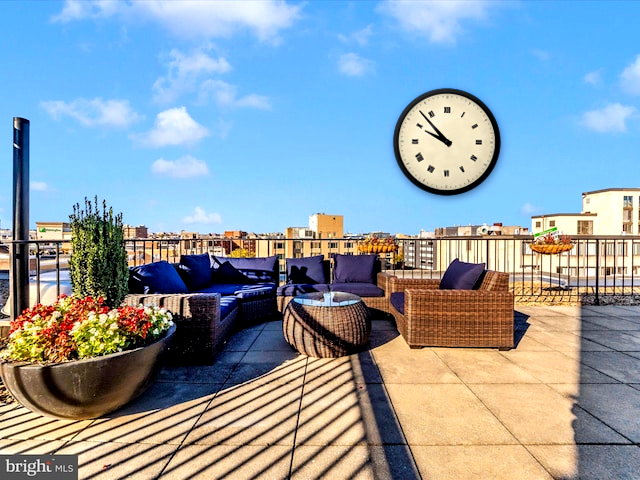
9h53
